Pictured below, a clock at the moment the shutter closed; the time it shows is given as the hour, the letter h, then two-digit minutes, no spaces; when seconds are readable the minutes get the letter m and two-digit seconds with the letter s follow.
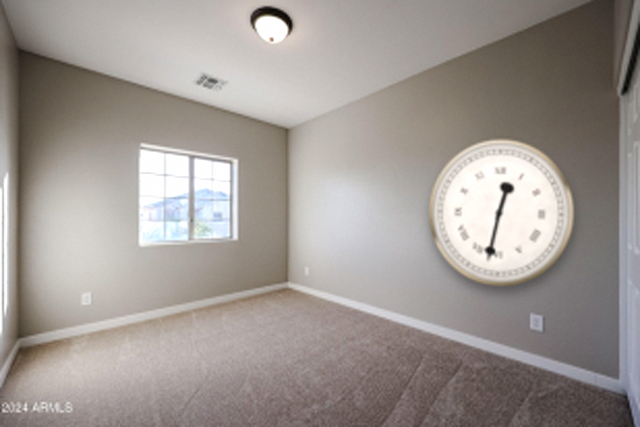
12h32
